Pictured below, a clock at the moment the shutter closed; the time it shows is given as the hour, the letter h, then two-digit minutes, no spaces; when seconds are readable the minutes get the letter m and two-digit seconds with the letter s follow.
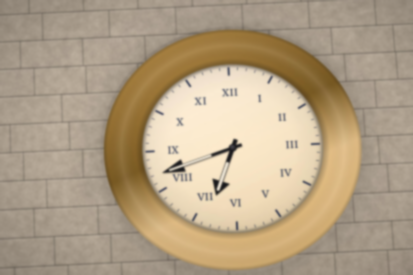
6h42
